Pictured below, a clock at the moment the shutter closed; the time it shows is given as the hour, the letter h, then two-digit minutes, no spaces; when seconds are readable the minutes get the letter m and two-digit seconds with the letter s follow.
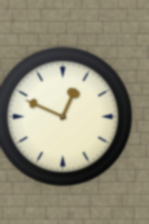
12h49
